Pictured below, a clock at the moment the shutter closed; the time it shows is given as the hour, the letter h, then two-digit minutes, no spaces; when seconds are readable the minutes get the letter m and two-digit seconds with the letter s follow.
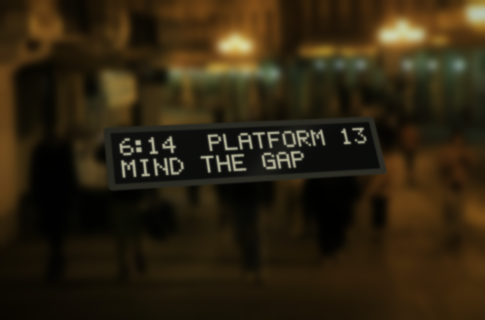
6h14
